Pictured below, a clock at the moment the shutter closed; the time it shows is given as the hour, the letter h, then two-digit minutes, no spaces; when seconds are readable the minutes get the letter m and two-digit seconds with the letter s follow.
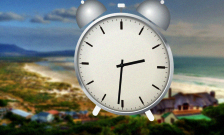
2h31
